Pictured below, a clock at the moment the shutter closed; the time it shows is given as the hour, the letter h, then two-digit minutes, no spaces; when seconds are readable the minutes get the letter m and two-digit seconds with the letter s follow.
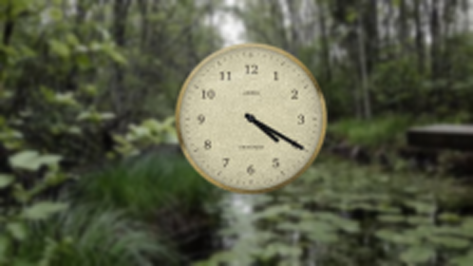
4h20
